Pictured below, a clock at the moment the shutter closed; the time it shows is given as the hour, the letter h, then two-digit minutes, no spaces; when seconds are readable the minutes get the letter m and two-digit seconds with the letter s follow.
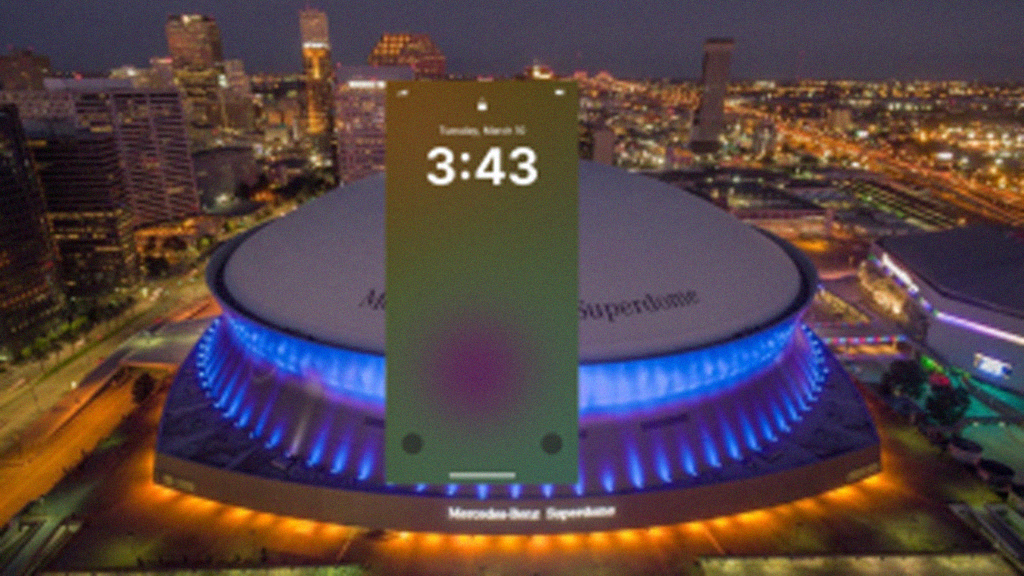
3h43
